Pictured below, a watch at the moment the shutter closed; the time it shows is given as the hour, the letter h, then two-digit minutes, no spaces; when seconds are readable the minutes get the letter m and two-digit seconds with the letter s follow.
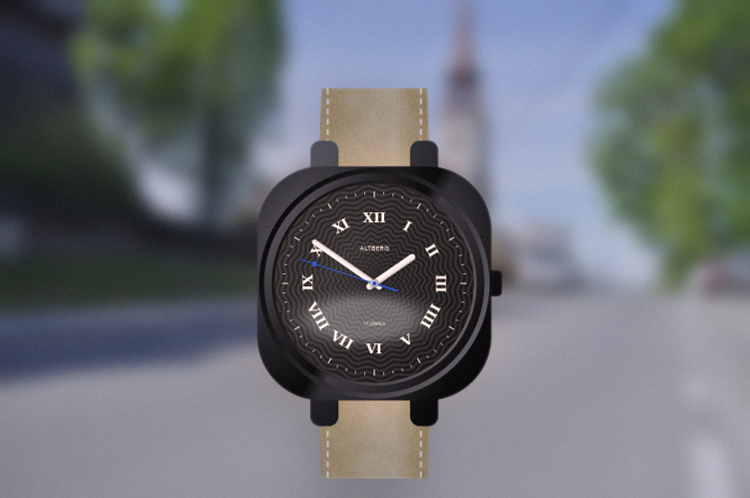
1h50m48s
